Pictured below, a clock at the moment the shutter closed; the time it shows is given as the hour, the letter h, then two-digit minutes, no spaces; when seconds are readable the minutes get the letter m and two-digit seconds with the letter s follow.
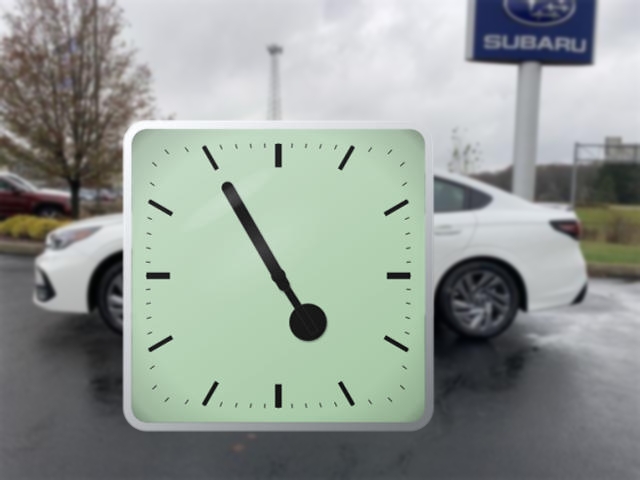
4h55
